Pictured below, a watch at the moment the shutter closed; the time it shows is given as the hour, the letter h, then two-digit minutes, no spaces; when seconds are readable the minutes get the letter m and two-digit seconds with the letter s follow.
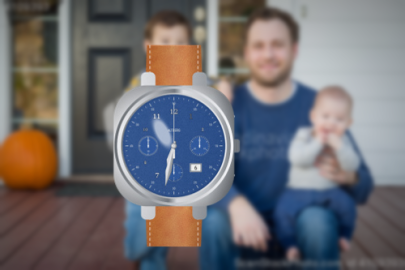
6h32
